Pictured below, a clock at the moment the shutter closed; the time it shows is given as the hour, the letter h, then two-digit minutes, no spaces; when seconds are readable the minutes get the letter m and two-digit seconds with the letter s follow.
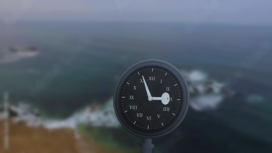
2h56
